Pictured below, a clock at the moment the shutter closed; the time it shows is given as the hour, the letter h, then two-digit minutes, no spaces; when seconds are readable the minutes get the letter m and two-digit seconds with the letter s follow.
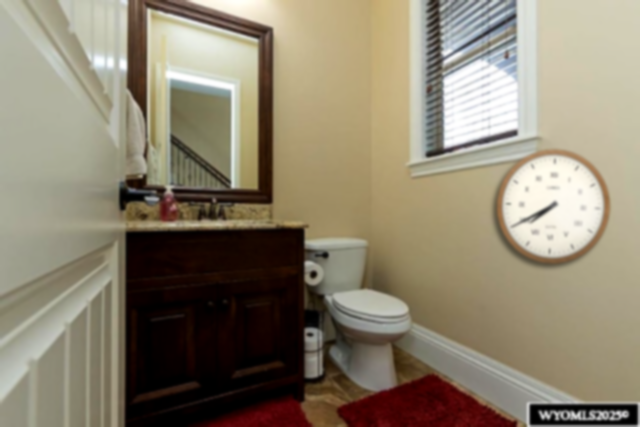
7h40
